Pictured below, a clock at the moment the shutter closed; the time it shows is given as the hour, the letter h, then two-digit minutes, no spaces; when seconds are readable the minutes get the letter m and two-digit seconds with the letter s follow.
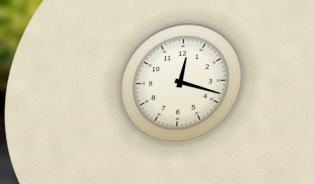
12h18
